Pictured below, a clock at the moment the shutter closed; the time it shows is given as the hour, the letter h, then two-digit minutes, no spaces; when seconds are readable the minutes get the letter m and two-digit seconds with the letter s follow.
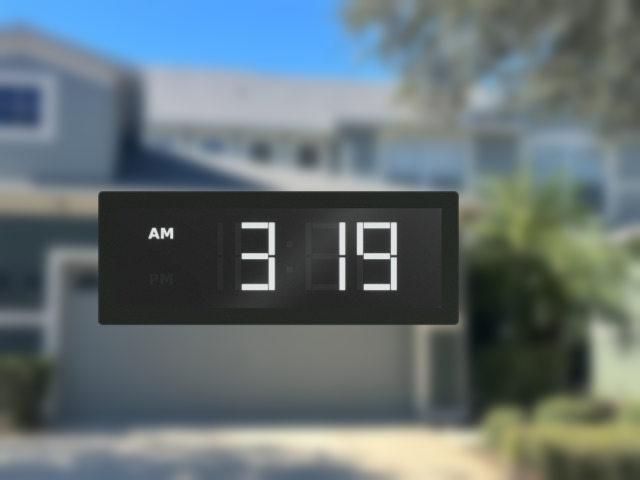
3h19
